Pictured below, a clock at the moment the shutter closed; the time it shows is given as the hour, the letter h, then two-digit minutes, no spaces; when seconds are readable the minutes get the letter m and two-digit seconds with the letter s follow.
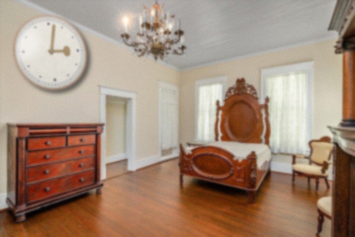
3h02
